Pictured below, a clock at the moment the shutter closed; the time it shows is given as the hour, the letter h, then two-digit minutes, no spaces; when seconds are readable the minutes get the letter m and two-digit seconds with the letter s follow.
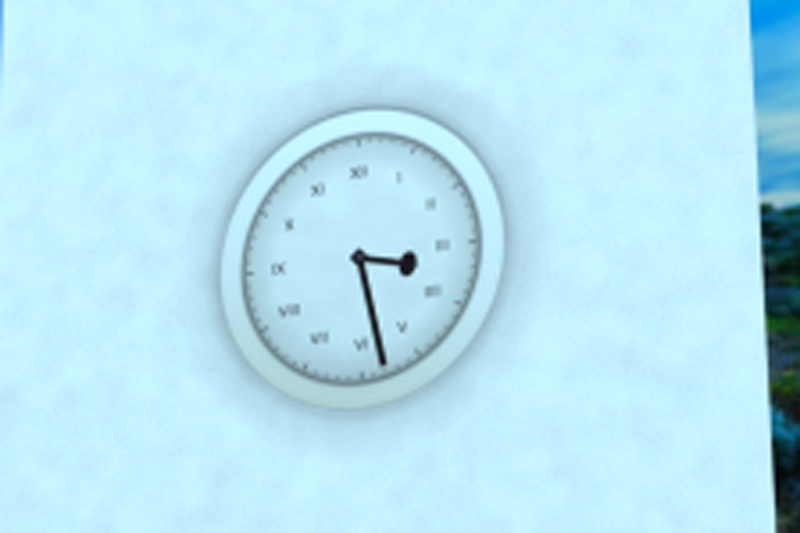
3h28
